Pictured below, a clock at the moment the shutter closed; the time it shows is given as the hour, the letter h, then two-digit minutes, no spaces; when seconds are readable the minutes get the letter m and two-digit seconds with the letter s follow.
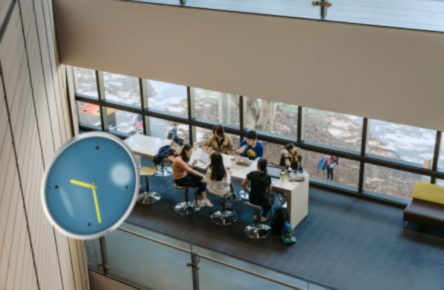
9h27
